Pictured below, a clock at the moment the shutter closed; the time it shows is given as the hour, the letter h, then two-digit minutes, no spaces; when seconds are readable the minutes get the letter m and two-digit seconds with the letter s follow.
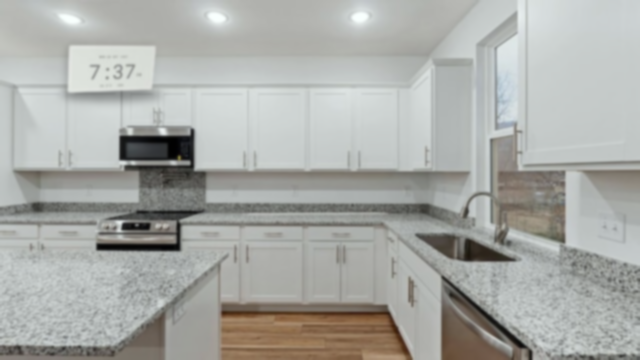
7h37
